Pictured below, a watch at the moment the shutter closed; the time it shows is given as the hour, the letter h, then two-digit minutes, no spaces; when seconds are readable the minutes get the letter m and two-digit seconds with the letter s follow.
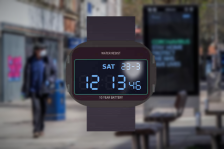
12h13m46s
